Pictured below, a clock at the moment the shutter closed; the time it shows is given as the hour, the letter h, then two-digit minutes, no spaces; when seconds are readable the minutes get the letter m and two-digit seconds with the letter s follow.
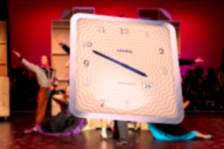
3h49
